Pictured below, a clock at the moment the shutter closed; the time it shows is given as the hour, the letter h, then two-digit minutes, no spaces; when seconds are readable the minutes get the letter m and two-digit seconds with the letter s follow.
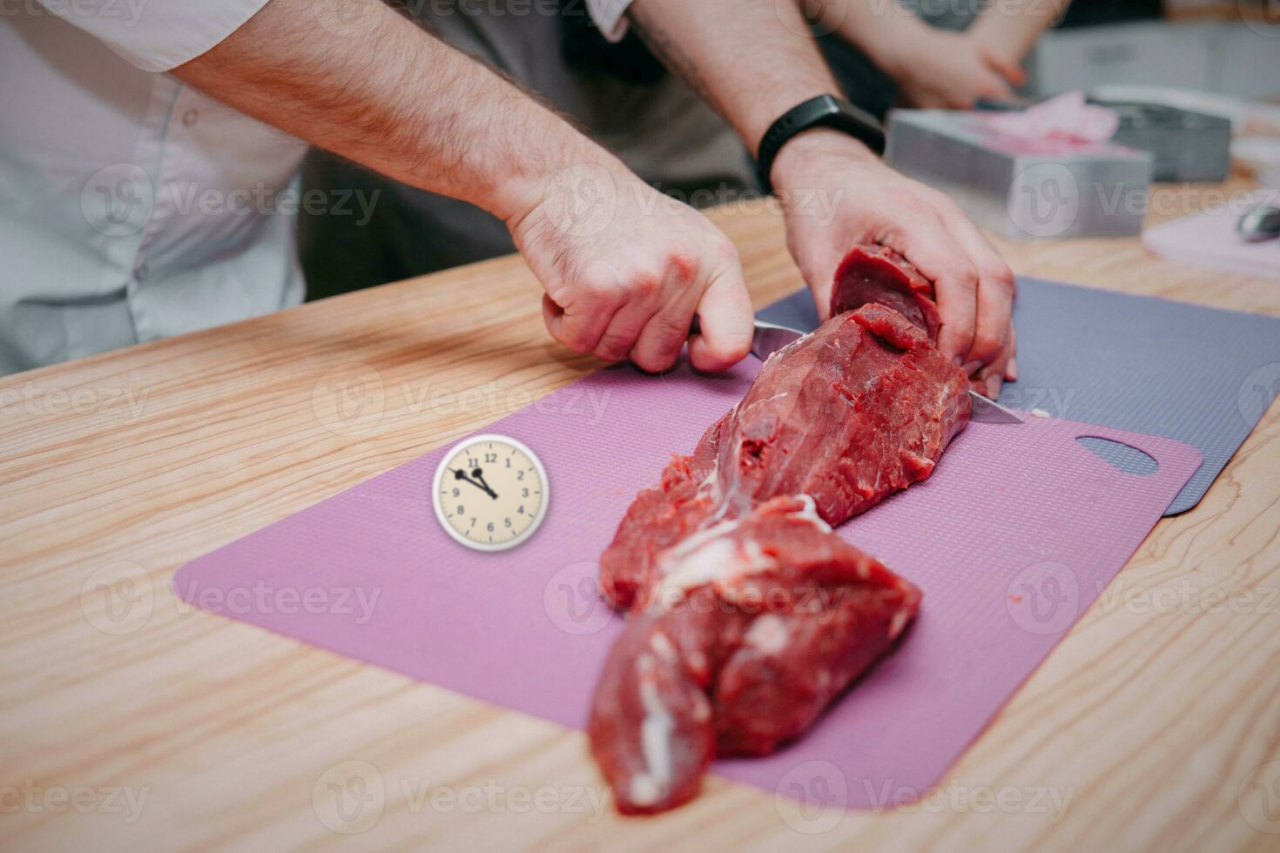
10h50
